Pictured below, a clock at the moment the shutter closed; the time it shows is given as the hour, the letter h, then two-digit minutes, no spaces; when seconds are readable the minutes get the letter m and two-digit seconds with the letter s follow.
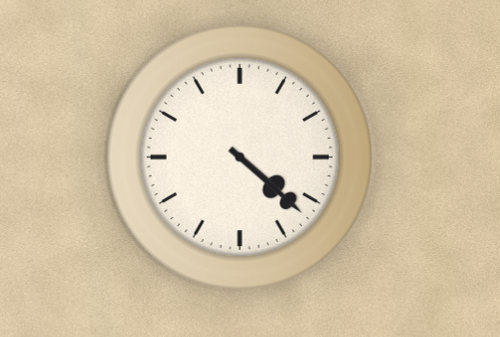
4h22
